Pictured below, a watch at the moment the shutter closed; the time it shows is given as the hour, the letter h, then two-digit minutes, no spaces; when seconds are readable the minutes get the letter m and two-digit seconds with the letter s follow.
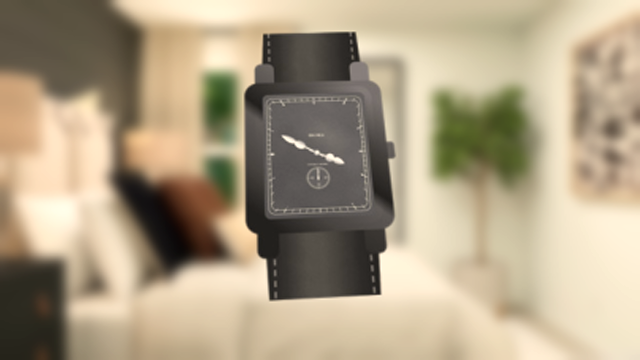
3h50
